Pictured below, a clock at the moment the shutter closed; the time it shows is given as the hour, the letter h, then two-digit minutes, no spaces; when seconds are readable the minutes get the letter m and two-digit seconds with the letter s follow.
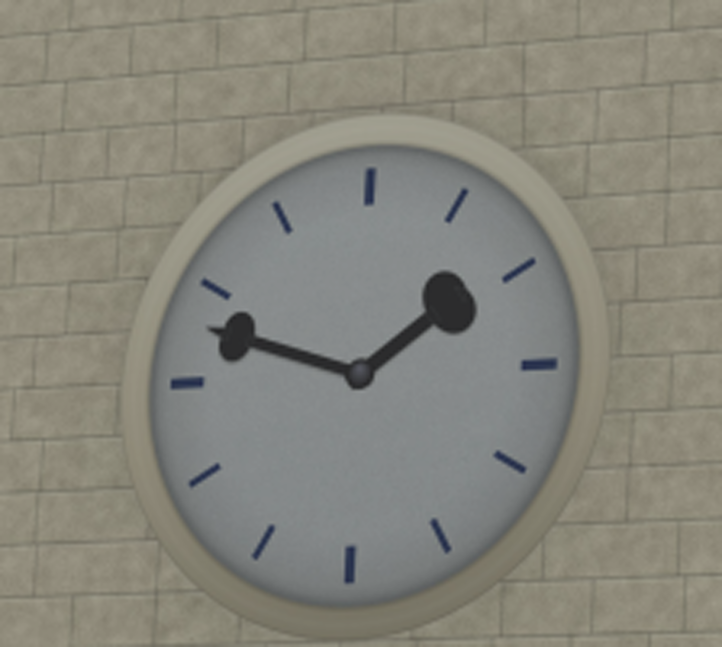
1h48
